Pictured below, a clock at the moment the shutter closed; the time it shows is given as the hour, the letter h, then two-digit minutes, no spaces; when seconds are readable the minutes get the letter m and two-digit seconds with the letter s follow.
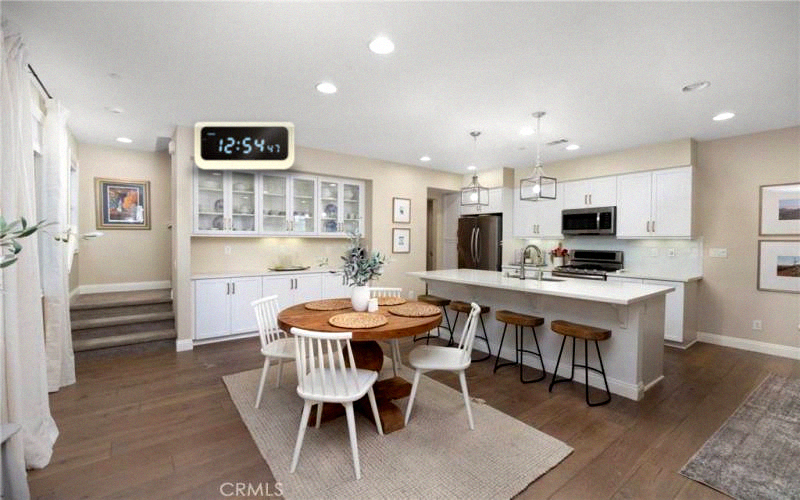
12h54
